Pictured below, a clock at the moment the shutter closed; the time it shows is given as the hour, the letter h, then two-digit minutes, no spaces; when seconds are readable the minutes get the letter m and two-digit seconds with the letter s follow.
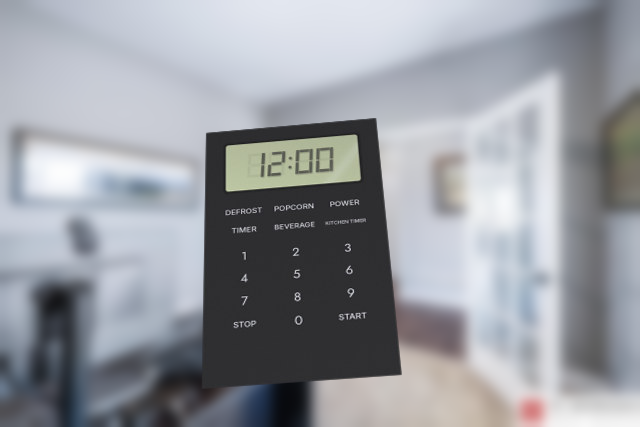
12h00
